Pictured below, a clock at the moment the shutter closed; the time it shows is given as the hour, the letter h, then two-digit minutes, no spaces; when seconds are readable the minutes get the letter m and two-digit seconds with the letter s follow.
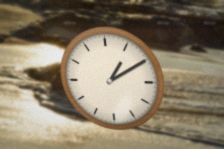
1h10
